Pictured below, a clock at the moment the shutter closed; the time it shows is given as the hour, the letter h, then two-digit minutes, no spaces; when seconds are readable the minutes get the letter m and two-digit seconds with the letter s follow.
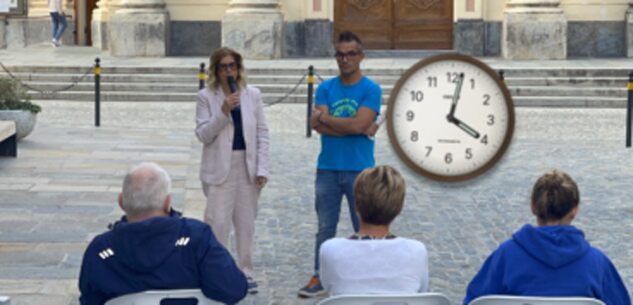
4h02
